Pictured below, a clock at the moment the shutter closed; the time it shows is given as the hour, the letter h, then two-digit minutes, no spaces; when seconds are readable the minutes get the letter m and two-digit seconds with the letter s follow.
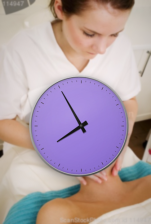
7h55
